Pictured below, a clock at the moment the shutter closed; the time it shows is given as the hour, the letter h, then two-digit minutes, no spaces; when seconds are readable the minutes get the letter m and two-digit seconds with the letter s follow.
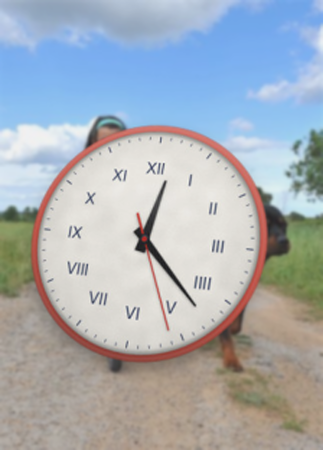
12h22m26s
